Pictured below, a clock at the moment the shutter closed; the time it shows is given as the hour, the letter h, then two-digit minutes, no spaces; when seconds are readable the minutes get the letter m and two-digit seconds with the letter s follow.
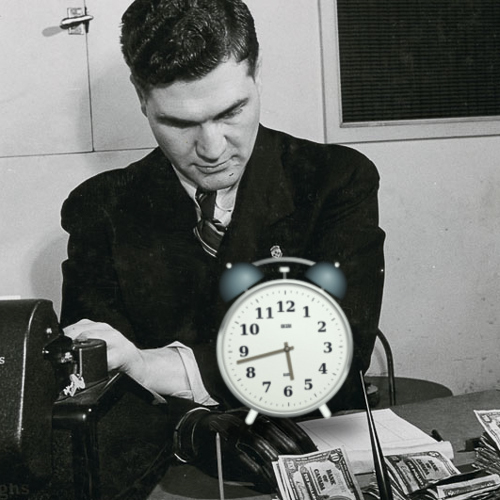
5h43
